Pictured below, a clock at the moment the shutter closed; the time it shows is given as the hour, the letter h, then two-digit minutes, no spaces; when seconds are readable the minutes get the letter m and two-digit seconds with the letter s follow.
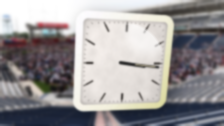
3h16
